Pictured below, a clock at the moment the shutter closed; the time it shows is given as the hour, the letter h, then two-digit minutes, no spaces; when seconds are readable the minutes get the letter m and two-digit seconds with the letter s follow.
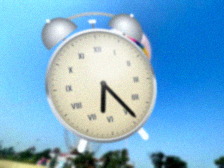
6h24
